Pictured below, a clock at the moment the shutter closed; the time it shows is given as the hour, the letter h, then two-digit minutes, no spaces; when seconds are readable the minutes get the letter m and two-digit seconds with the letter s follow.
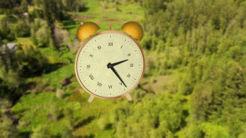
2h24
